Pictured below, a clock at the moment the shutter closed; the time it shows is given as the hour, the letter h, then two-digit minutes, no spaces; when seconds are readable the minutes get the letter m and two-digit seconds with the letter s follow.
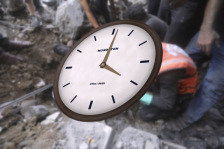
4h01
